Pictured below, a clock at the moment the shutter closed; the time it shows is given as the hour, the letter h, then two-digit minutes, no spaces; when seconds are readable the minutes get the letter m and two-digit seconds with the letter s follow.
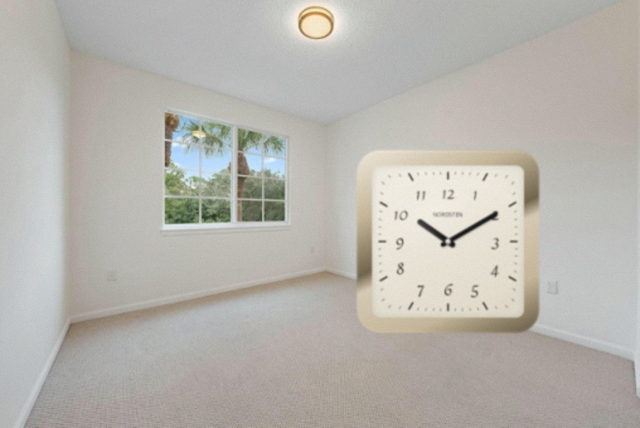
10h10
